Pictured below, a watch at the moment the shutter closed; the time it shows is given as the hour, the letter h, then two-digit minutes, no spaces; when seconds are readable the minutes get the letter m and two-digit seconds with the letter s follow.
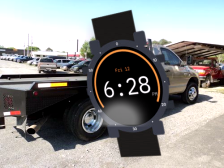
6h28
